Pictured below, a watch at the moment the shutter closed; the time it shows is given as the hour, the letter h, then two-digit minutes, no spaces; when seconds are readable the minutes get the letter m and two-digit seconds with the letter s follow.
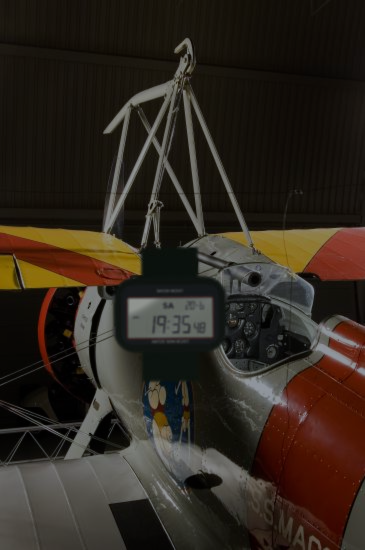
19h35
